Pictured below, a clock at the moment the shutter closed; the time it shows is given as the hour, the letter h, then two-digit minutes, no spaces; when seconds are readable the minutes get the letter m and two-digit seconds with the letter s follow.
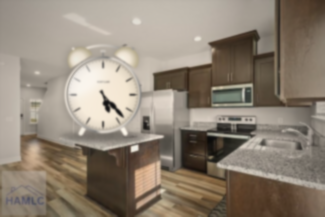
5h23
